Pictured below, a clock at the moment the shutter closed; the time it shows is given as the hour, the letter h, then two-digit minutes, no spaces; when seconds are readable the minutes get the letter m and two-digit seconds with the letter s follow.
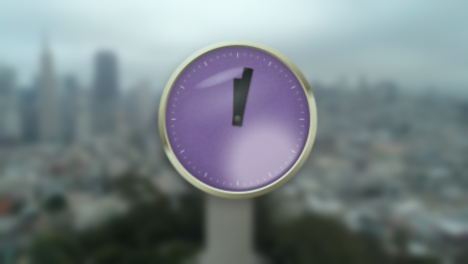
12h02
